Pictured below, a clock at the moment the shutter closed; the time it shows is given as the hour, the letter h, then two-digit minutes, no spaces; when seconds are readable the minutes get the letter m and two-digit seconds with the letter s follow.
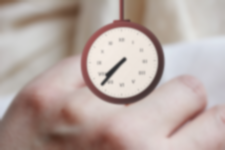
7h37
